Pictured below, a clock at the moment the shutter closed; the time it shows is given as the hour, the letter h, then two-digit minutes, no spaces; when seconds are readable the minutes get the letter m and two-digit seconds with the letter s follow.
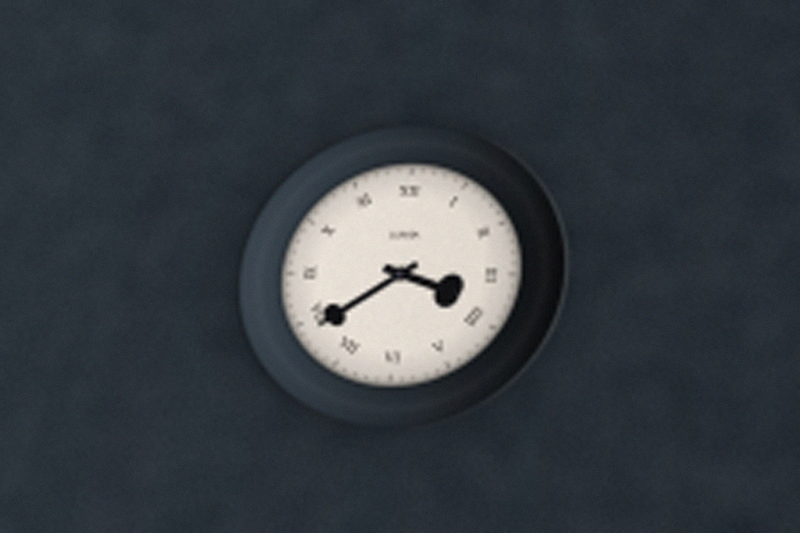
3h39
